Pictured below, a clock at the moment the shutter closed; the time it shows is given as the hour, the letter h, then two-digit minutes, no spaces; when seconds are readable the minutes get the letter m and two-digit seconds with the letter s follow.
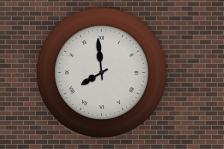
7h59
